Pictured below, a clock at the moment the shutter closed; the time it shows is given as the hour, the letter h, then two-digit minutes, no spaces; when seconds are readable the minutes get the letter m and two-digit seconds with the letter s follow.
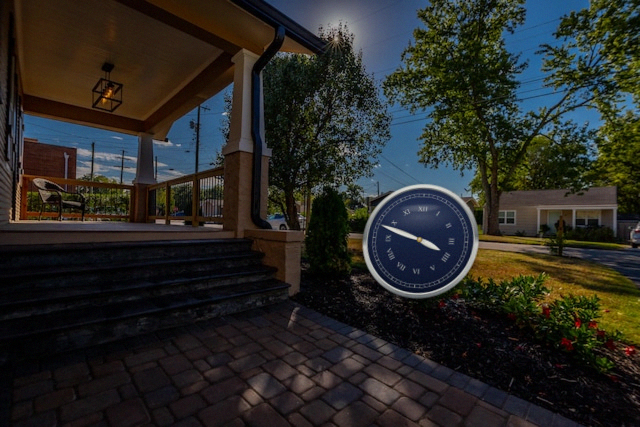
3h48
